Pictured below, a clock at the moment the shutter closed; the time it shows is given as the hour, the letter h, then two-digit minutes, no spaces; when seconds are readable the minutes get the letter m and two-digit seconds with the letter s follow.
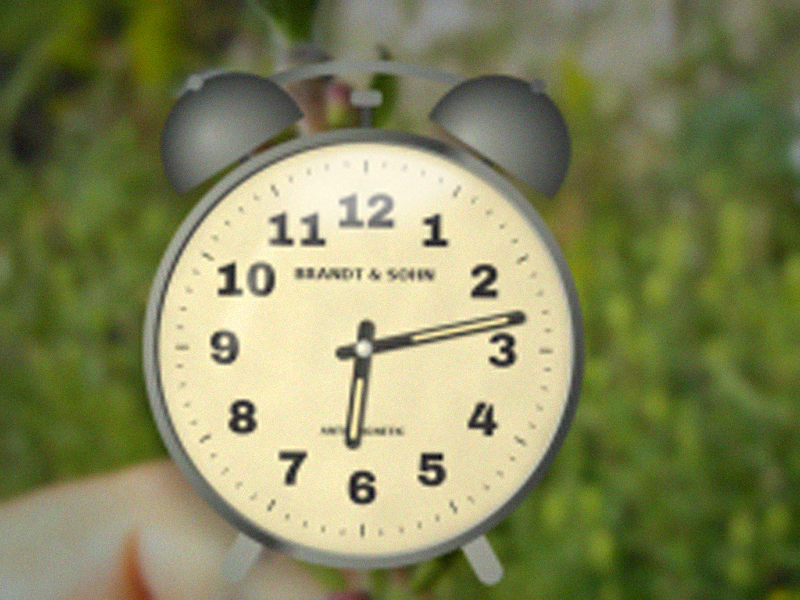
6h13
